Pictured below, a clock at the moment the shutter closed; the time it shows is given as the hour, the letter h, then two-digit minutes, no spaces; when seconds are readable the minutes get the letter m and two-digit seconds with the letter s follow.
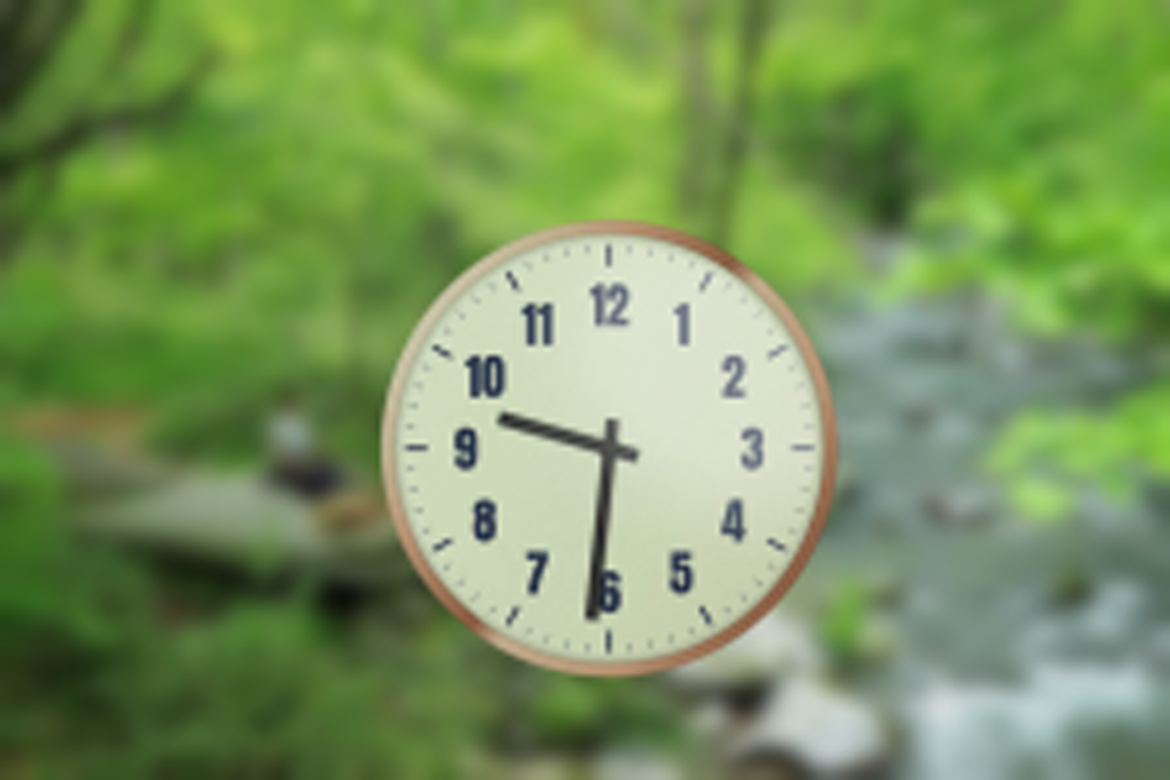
9h31
